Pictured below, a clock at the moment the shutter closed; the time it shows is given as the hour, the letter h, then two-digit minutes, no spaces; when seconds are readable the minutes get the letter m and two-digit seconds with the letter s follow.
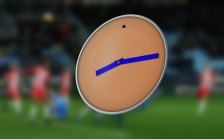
8h14
